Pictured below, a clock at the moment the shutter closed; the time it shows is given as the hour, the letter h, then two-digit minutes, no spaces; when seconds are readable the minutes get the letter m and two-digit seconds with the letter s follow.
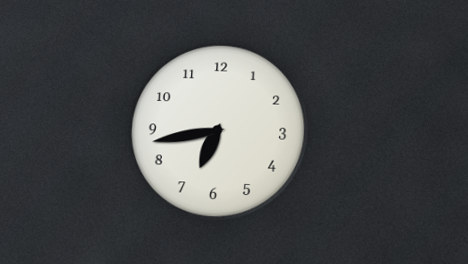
6h43
